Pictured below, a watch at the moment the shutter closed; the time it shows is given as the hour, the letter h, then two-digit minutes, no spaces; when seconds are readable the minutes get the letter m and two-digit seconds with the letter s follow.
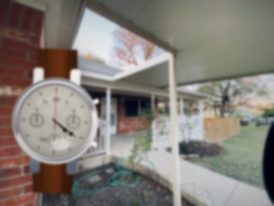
4h21
